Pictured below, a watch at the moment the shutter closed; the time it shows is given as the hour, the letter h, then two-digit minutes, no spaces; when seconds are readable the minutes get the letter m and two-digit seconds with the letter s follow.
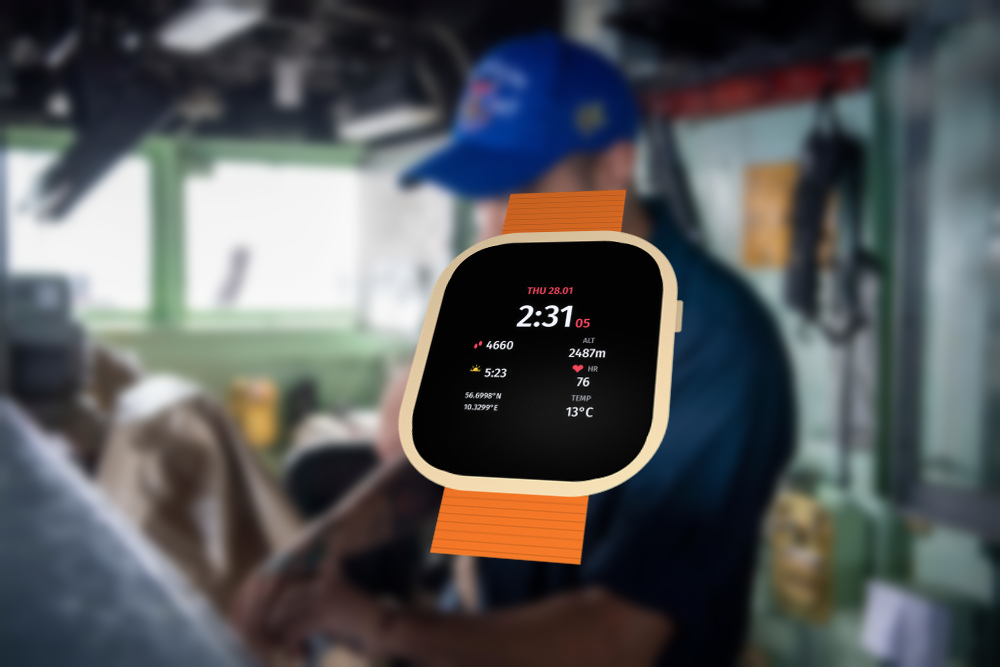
2h31m05s
